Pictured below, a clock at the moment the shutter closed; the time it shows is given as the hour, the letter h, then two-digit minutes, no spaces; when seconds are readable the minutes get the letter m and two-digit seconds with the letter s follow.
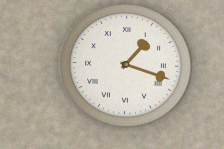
1h18
